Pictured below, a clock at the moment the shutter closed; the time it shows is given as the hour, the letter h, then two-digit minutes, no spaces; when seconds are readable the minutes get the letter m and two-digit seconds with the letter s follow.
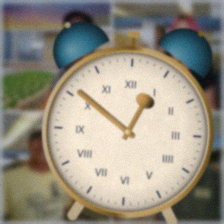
12h51
